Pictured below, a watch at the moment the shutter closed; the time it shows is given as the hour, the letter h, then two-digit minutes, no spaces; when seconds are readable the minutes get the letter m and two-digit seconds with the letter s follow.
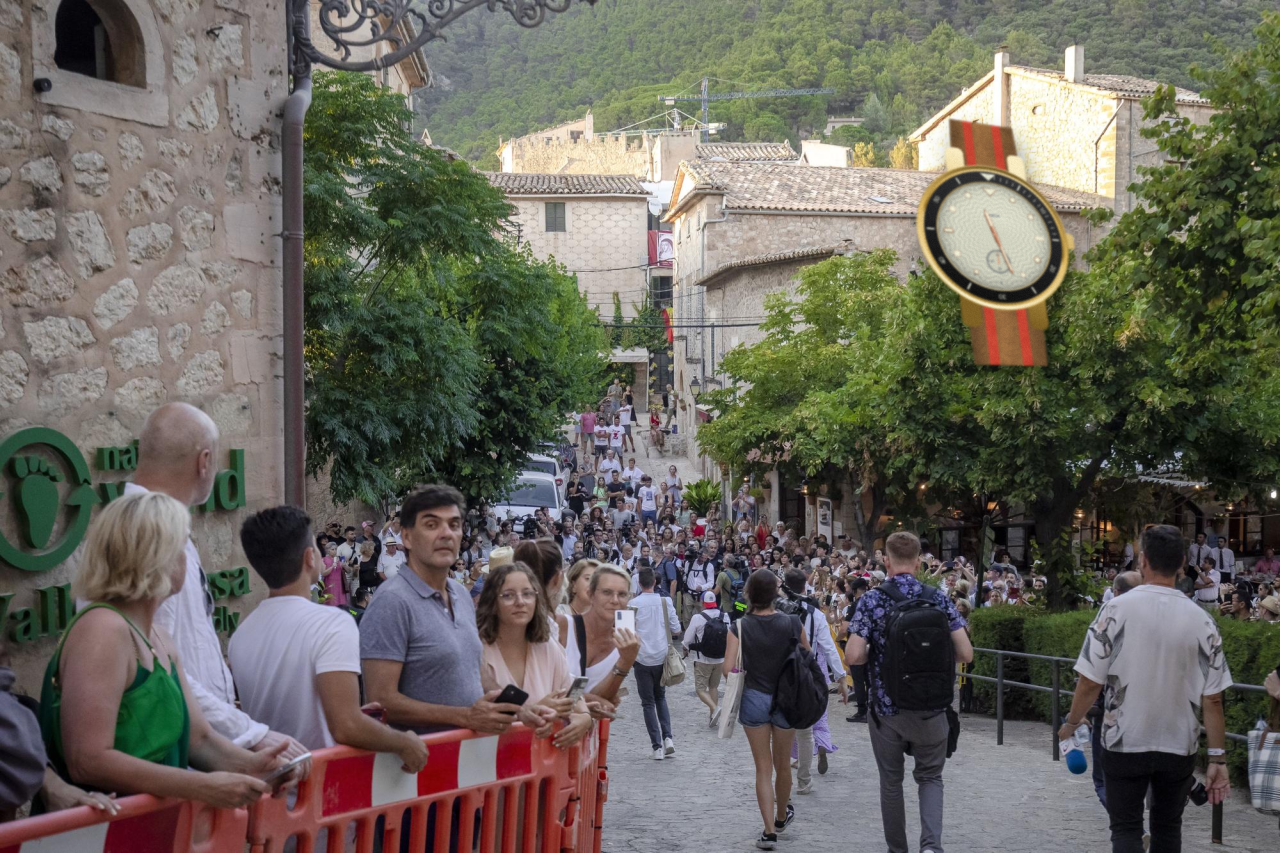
11h27
